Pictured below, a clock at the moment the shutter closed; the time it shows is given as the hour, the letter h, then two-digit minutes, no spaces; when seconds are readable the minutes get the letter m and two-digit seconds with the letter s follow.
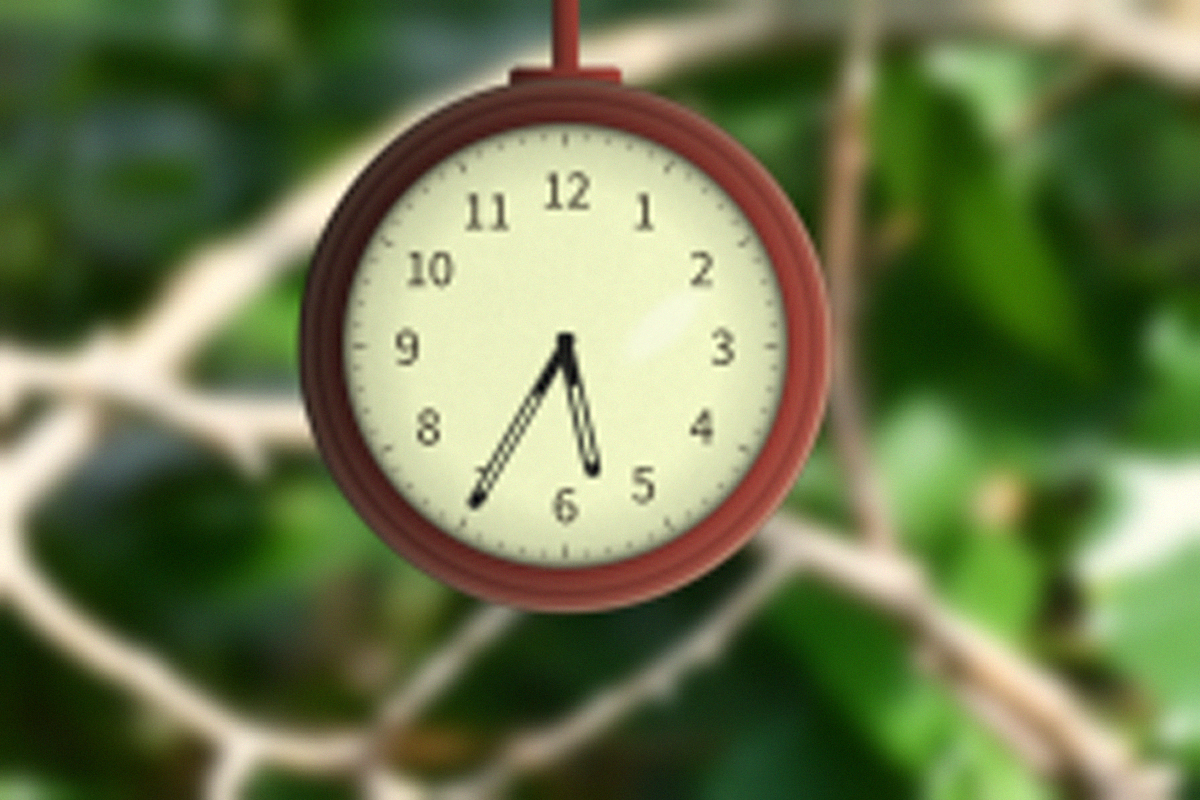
5h35
